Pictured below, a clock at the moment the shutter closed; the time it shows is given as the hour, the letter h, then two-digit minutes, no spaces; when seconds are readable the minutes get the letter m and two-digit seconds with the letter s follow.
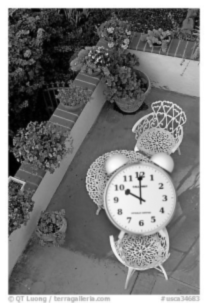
10h00
